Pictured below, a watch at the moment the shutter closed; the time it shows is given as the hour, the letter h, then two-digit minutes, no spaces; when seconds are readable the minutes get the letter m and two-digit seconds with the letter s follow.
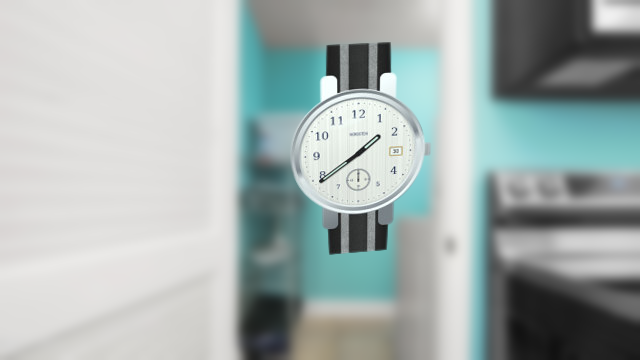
1h39
